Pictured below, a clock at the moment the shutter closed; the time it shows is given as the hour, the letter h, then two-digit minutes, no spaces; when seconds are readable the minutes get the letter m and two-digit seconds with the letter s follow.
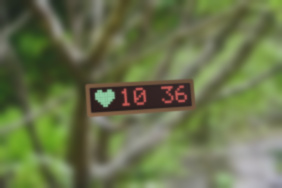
10h36
